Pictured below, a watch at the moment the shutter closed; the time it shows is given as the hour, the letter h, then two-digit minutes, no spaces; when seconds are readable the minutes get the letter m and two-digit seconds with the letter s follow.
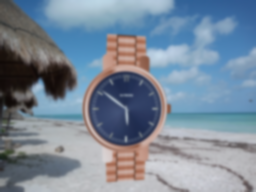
5h51
